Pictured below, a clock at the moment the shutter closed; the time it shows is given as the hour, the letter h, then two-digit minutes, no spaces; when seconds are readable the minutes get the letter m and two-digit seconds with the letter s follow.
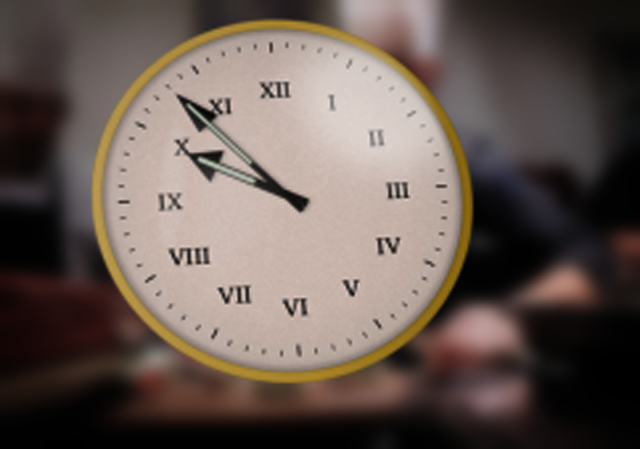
9h53
